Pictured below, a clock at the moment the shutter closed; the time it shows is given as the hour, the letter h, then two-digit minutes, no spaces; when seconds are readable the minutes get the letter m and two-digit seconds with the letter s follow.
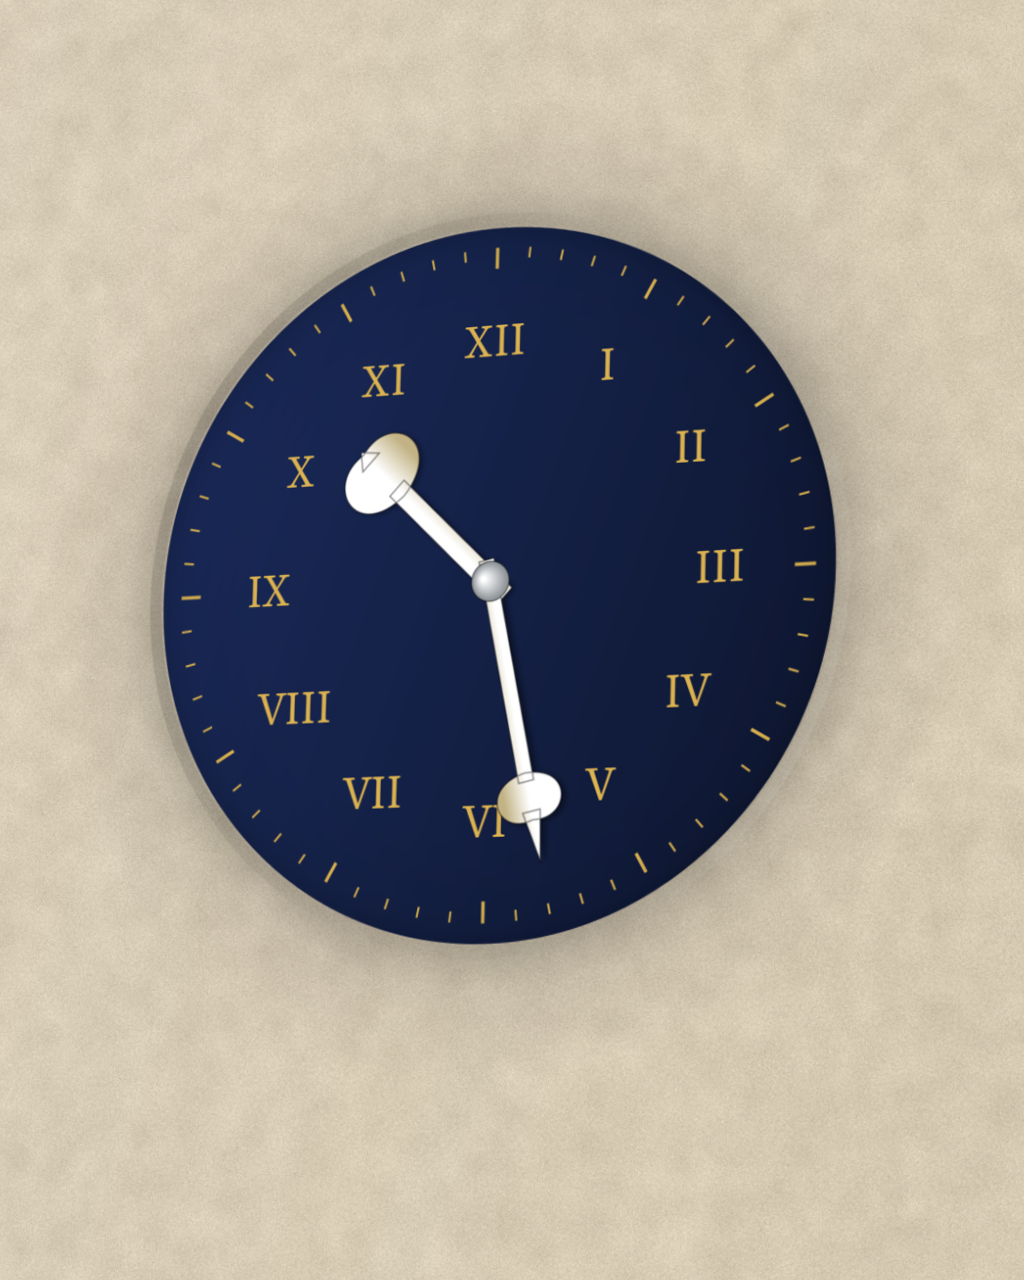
10h28
